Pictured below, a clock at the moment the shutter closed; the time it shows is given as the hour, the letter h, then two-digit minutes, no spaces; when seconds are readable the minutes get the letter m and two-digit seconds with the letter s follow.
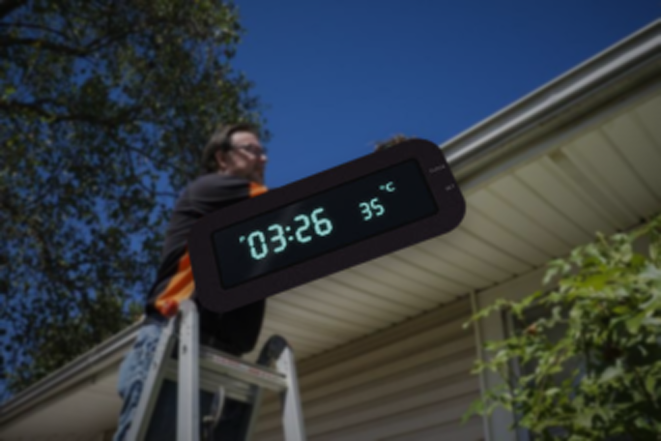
3h26
